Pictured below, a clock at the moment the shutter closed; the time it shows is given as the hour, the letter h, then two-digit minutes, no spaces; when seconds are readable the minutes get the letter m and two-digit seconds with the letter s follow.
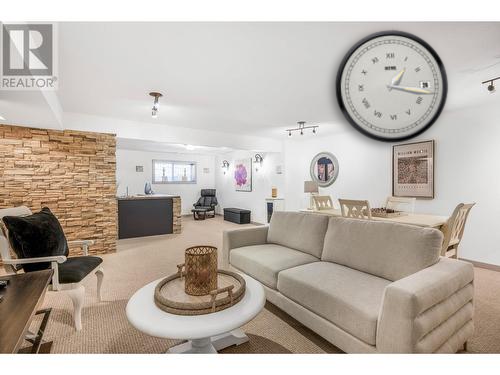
1h17
